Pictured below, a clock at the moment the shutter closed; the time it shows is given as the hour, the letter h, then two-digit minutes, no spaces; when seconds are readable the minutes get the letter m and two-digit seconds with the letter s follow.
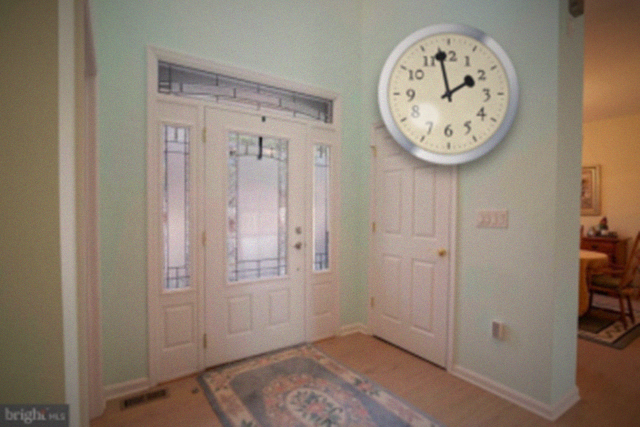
1h58
